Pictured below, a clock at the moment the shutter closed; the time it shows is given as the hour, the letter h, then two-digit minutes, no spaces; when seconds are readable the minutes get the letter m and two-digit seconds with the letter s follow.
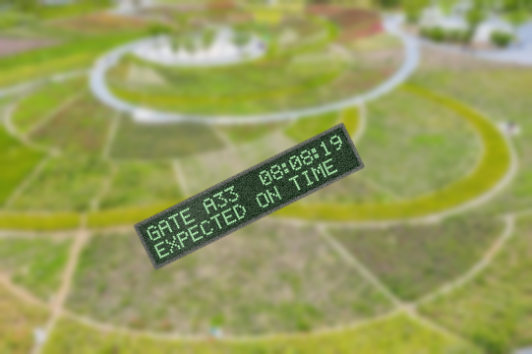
8h08m19s
